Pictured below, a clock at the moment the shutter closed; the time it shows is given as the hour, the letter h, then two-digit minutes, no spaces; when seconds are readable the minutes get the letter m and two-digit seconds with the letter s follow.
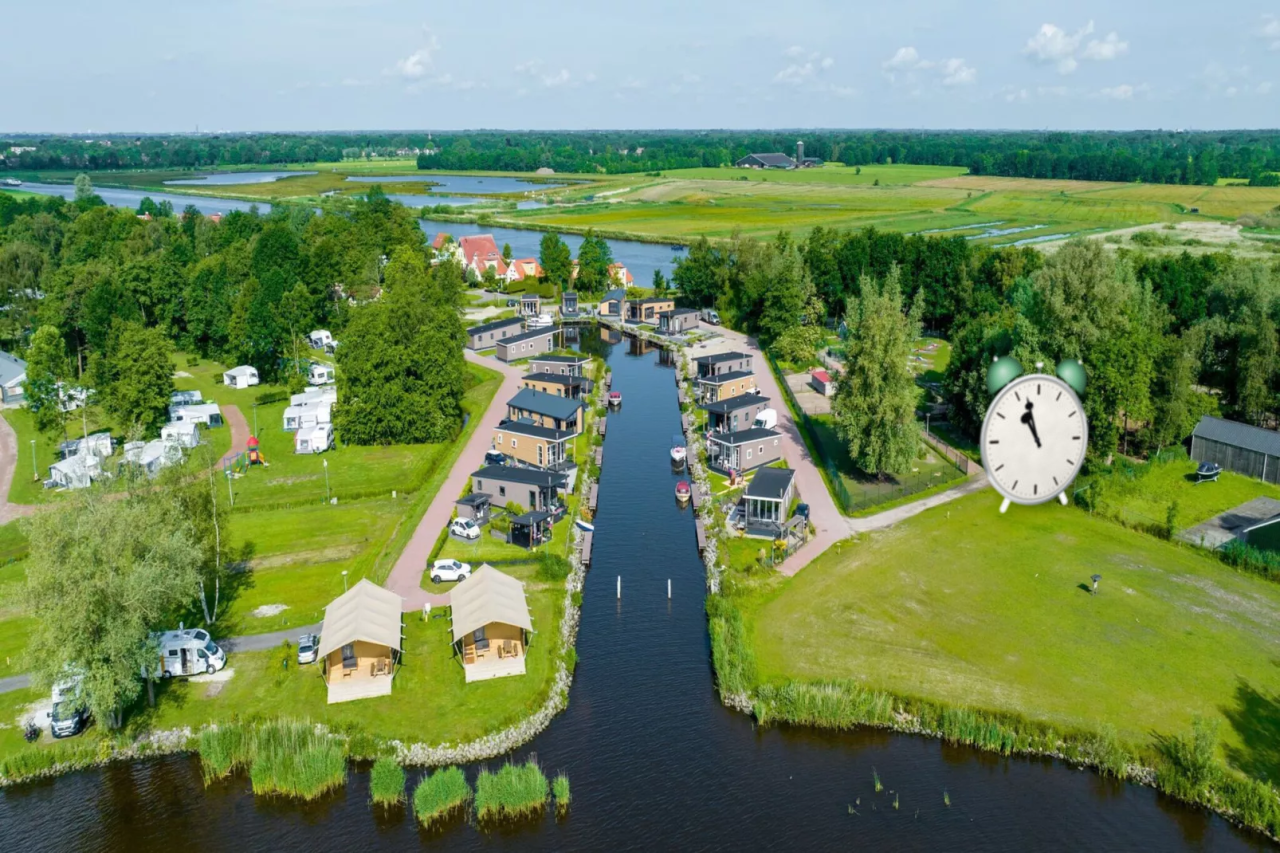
10h57
